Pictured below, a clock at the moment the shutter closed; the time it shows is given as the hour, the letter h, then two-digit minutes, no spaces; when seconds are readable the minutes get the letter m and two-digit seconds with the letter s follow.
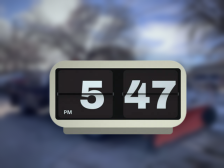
5h47
